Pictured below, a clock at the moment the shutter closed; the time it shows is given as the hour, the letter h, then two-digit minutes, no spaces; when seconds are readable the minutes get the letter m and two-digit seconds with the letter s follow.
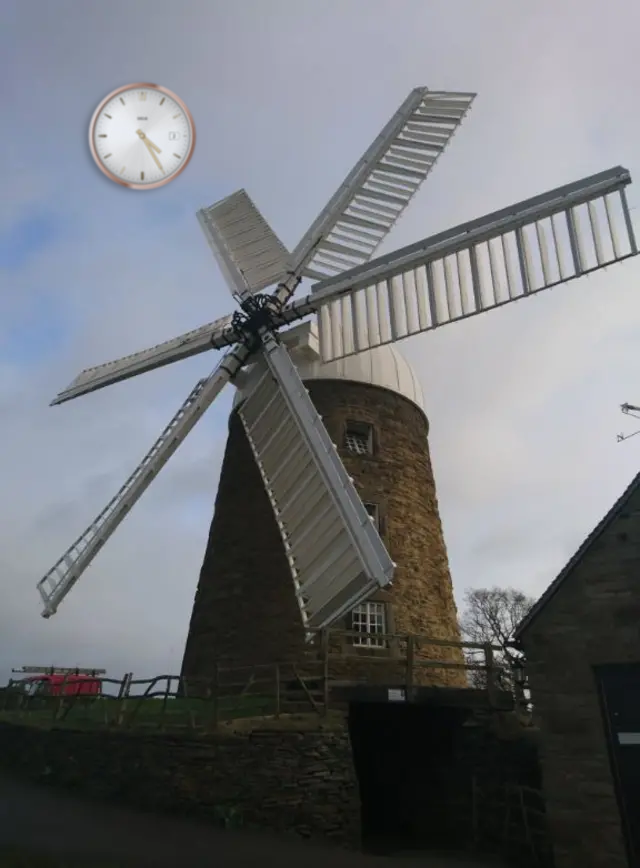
4h25
